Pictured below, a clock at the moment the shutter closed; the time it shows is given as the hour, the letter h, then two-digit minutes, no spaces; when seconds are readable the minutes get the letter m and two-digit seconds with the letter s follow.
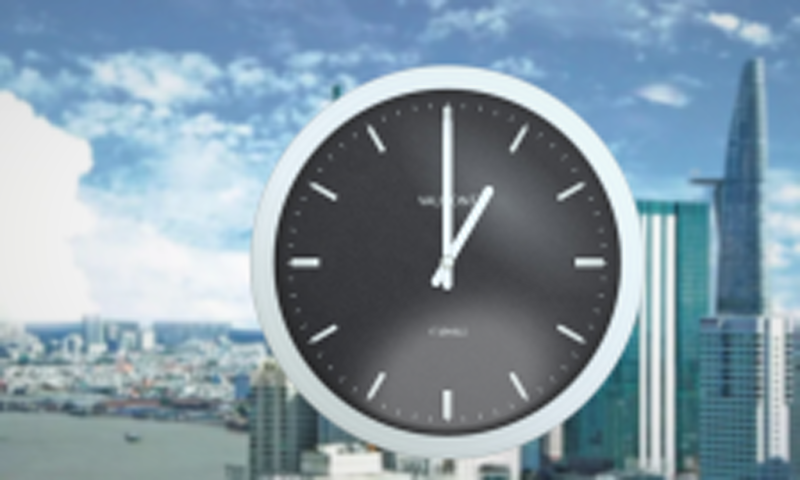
1h00
